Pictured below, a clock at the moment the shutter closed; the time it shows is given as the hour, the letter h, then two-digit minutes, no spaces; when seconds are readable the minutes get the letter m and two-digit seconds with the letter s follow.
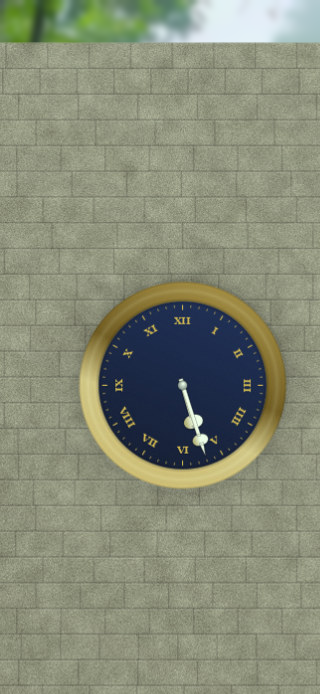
5h27
